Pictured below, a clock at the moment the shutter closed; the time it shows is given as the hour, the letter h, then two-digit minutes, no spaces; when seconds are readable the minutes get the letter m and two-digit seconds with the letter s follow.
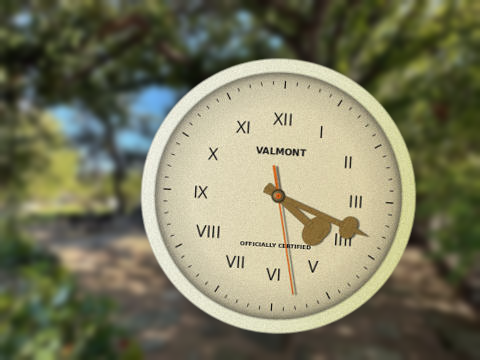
4h18m28s
